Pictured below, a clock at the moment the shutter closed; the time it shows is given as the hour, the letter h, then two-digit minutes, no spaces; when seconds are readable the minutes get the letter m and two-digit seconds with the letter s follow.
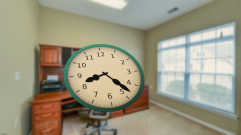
8h23
